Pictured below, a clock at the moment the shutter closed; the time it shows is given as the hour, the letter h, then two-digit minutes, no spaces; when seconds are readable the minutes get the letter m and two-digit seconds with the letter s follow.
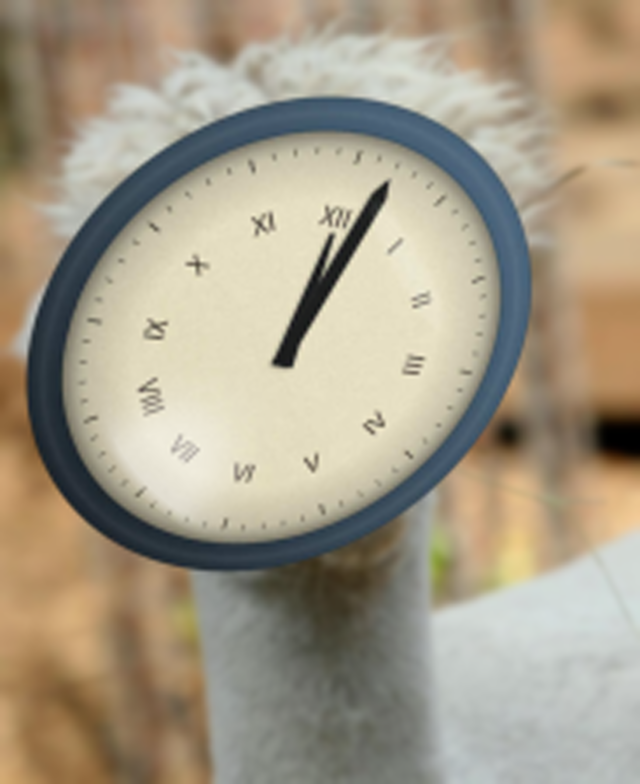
12h02
